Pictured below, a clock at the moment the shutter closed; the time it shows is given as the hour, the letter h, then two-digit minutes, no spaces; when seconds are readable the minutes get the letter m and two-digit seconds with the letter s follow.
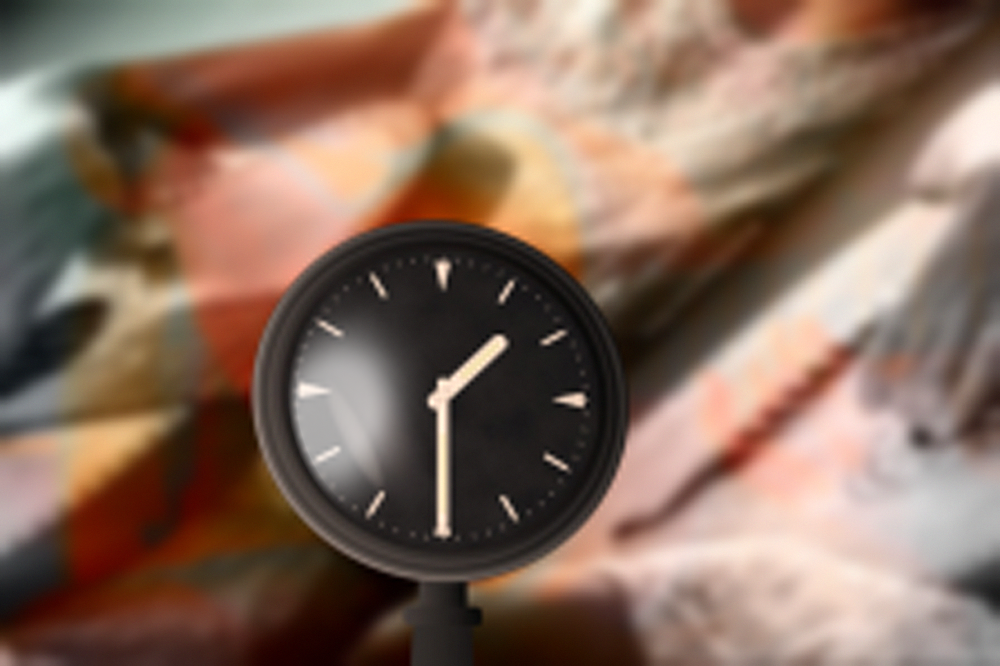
1h30
